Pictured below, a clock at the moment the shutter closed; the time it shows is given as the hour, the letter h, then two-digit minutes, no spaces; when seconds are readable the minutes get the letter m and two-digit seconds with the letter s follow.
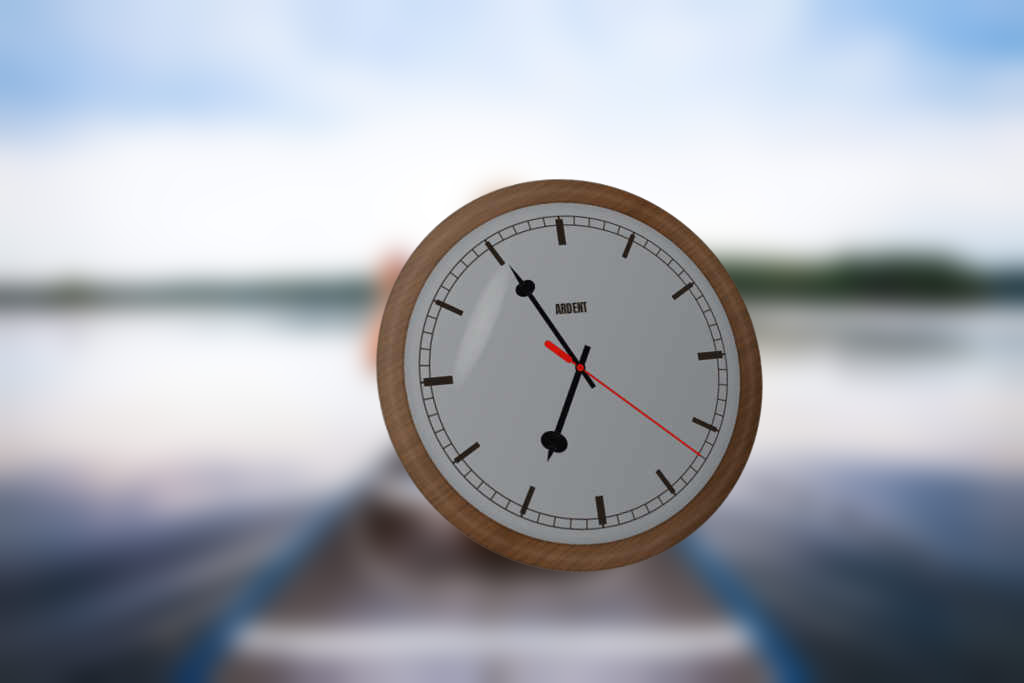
6h55m22s
